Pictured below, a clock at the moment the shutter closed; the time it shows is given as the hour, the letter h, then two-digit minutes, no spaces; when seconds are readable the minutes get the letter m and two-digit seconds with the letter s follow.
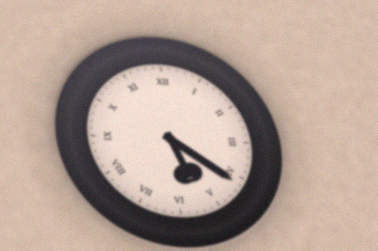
5h21
